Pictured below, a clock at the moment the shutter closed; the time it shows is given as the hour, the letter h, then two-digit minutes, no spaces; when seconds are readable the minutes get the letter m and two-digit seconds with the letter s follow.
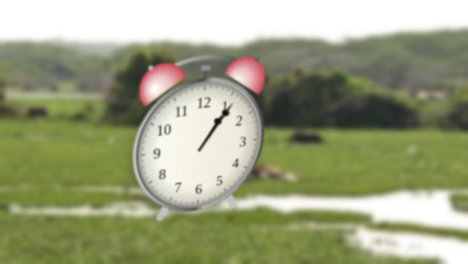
1h06
